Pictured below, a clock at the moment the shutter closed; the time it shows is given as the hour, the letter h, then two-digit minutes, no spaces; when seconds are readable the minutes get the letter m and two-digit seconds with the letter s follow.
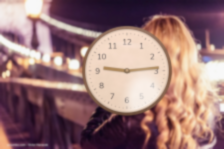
9h14
